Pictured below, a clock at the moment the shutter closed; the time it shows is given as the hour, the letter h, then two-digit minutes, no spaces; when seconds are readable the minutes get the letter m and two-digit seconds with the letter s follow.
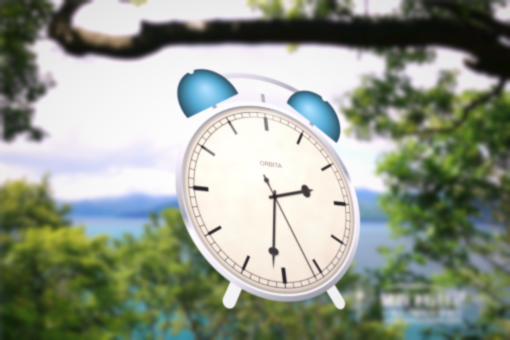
2h31m26s
